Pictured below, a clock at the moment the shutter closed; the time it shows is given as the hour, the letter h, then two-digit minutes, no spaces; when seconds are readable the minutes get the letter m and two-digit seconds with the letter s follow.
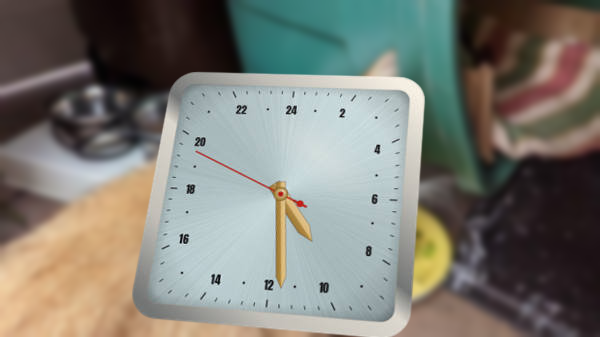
9h28m49s
